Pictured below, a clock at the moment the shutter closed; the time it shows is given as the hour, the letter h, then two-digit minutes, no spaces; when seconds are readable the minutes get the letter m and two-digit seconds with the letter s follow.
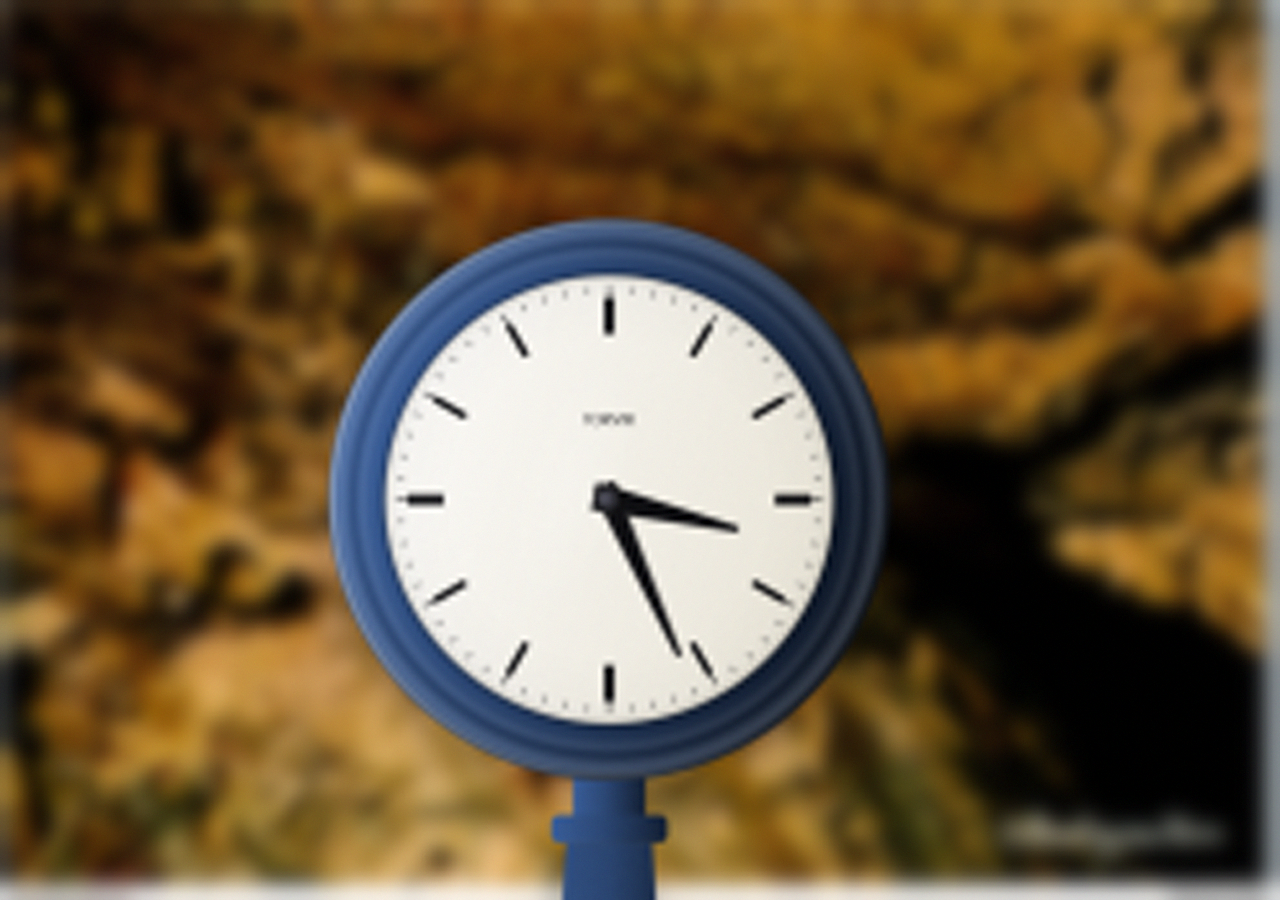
3h26
